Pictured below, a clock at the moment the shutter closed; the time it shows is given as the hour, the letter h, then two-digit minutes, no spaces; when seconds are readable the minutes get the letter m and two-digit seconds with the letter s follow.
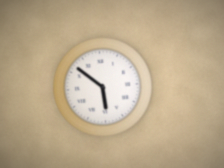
5h52
